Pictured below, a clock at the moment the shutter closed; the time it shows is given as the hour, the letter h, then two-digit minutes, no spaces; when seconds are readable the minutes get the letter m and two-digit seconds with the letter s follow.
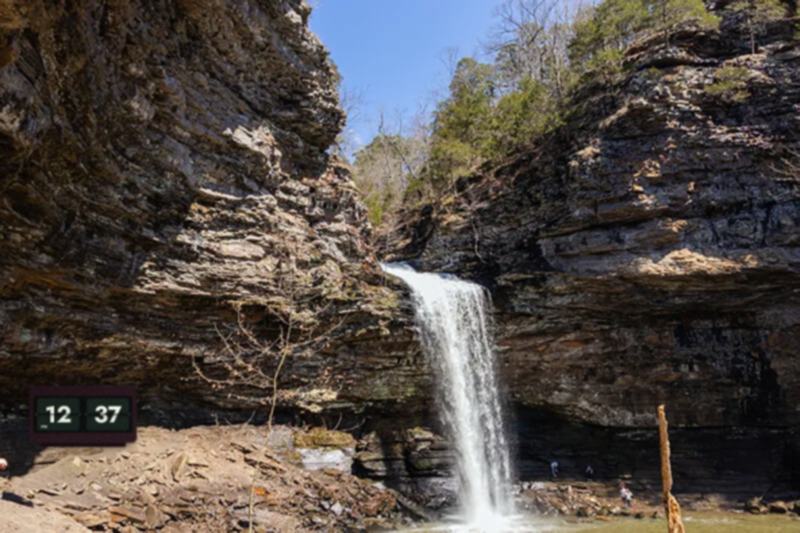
12h37
